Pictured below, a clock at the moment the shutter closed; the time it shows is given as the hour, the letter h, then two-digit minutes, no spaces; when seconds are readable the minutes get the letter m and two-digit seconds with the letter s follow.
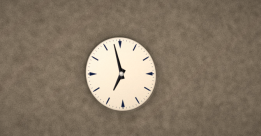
6h58
